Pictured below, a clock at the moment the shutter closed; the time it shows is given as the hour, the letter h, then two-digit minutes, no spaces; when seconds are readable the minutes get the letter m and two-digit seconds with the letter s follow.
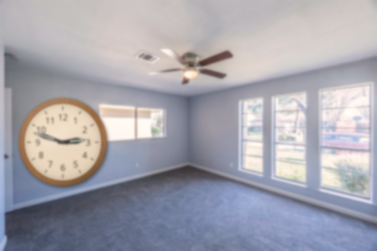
2h48
